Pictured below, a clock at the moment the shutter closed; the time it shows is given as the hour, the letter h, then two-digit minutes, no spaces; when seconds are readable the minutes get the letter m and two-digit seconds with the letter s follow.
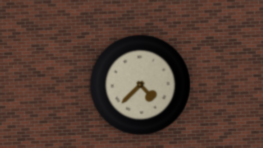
4h38
